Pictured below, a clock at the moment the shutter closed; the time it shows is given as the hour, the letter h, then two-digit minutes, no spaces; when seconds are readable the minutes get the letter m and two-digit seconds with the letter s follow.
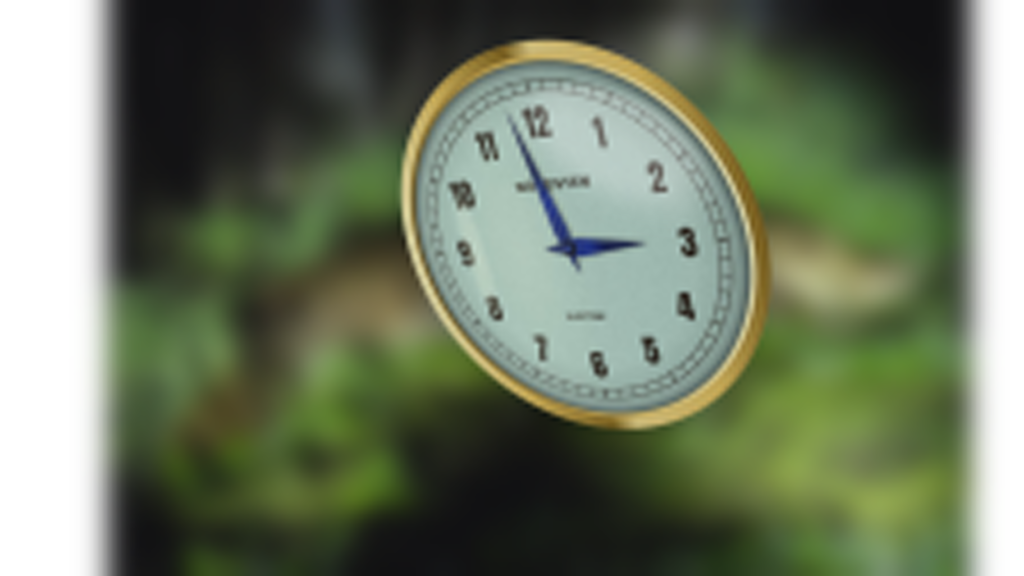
2h58
